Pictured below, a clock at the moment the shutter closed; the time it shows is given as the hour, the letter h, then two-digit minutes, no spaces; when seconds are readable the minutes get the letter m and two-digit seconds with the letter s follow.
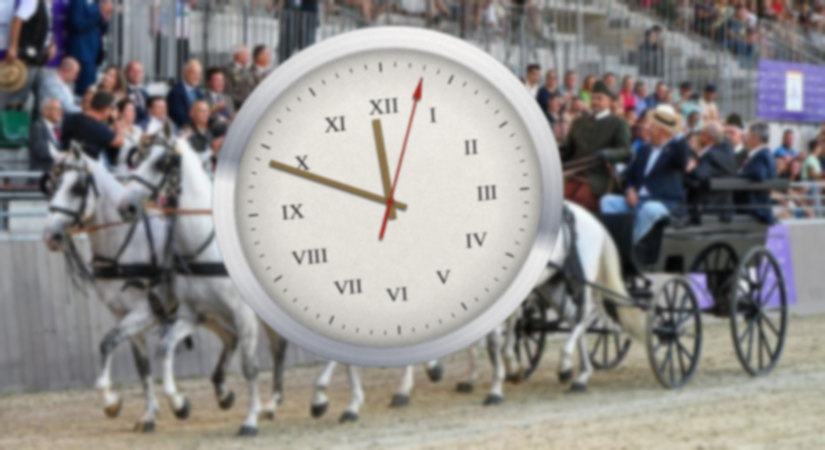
11h49m03s
